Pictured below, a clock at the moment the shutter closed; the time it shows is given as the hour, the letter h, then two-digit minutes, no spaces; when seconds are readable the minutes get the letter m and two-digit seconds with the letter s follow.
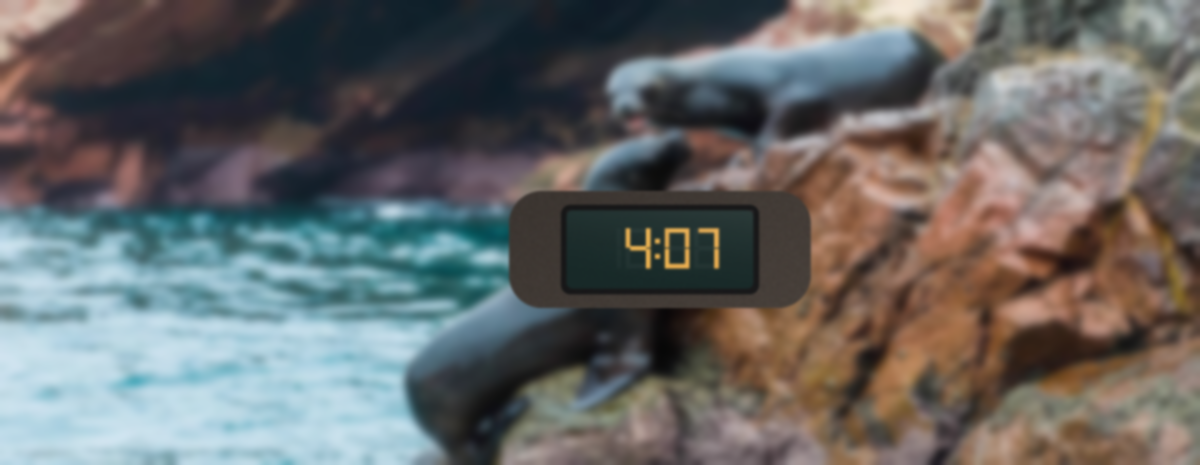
4h07
